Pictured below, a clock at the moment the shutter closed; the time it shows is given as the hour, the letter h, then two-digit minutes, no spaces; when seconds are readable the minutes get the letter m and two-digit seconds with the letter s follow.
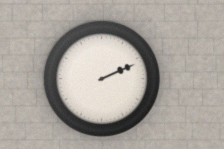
2h11
